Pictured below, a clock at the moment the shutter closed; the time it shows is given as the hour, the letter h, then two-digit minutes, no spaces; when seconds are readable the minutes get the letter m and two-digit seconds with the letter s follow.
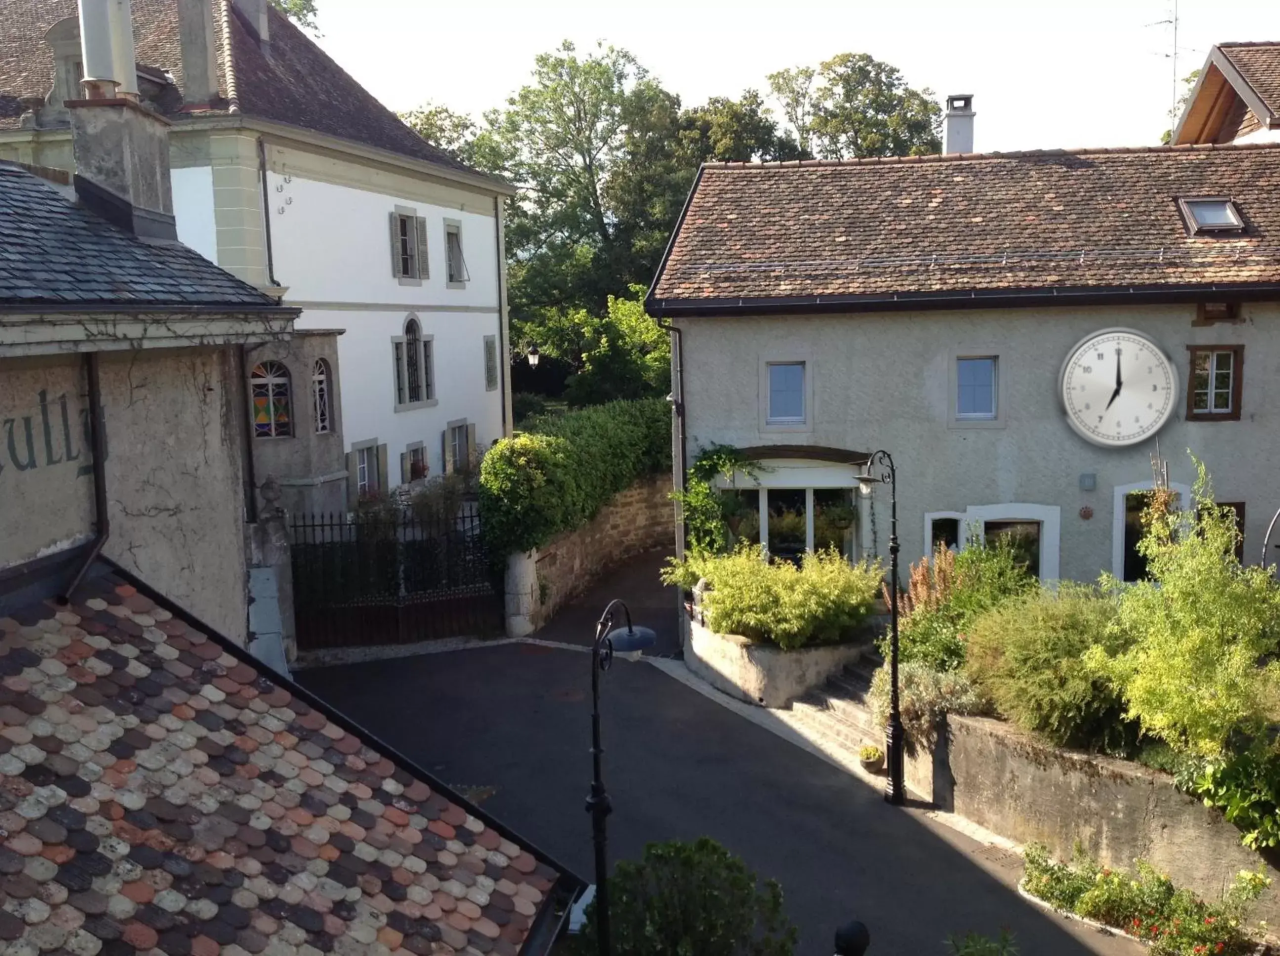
7h00
